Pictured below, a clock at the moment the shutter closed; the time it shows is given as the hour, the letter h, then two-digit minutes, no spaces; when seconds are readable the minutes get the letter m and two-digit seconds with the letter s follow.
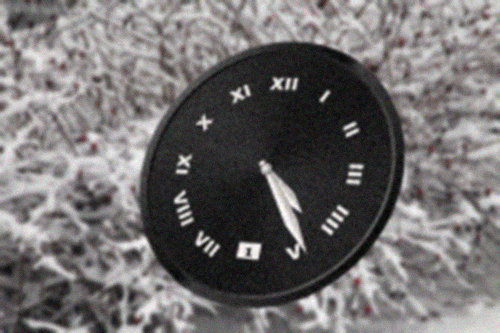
4h24
